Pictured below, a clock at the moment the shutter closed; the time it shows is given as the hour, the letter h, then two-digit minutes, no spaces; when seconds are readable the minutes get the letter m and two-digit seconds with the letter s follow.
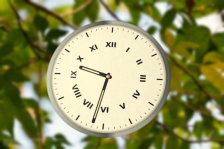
9h32
